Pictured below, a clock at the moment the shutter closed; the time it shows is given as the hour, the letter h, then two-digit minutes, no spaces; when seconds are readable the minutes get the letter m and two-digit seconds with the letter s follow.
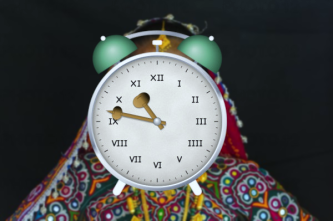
10h47
